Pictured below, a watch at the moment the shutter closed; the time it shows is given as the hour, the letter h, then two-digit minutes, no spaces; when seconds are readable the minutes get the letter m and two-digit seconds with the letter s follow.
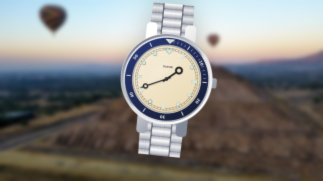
1h41
